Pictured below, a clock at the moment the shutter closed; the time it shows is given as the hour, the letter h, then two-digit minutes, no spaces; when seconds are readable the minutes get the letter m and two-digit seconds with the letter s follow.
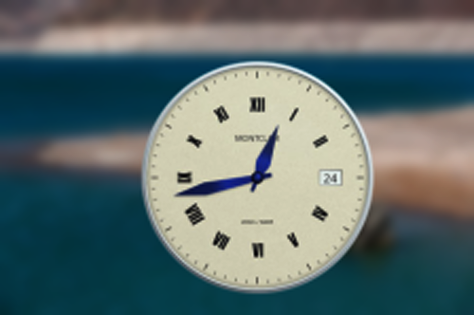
12h43
